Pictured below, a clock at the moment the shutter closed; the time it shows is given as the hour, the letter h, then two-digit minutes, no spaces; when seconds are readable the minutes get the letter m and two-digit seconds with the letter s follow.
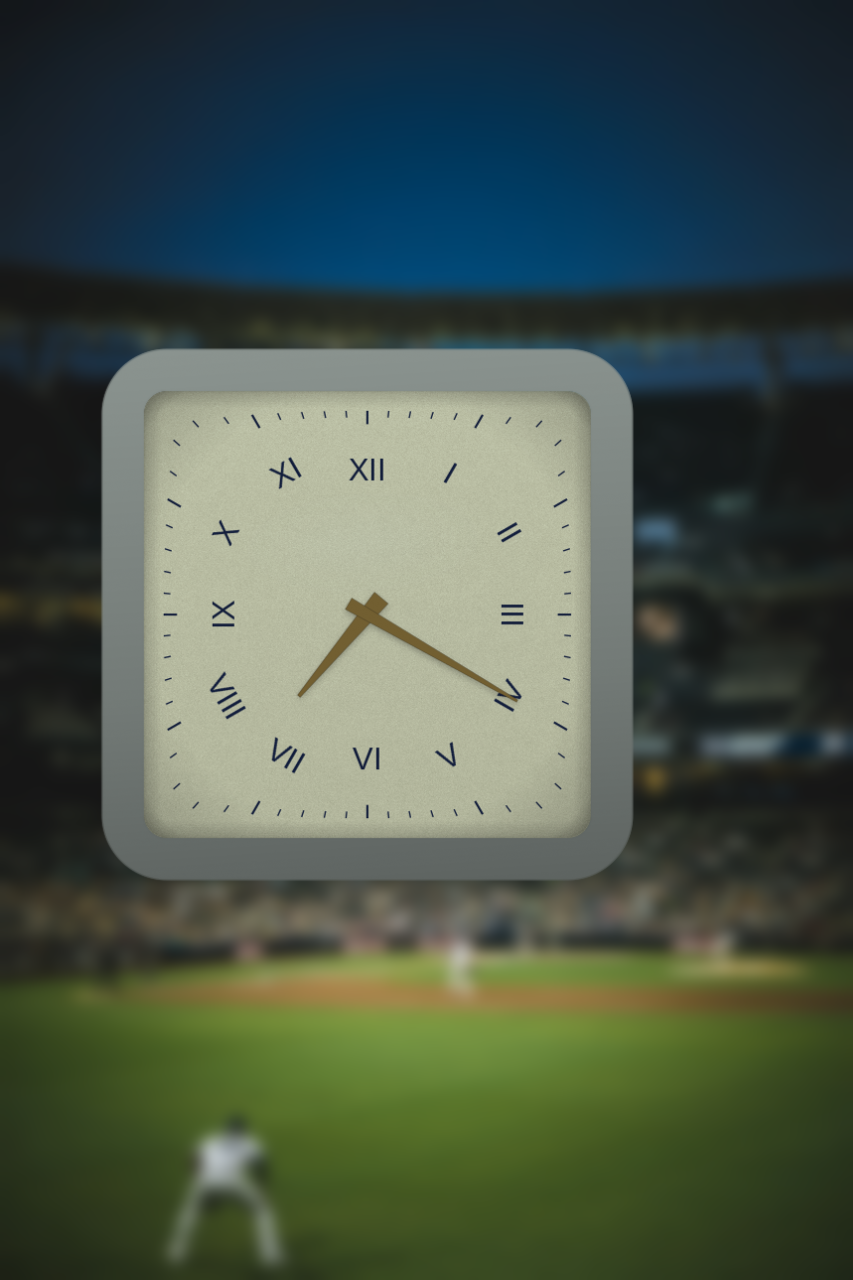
7h20
